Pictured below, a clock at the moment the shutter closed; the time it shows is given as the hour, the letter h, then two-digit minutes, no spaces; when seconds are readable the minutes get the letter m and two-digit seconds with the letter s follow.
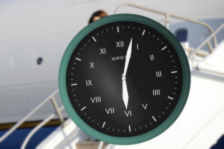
6h03
